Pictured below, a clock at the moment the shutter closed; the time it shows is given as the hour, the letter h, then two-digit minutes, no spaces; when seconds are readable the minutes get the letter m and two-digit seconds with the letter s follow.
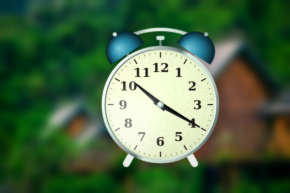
10h20
